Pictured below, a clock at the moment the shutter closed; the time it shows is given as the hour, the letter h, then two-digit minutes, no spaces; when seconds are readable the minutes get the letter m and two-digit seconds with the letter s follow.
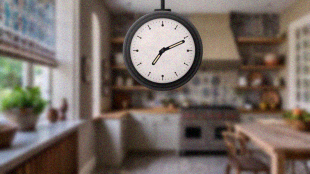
7h11
